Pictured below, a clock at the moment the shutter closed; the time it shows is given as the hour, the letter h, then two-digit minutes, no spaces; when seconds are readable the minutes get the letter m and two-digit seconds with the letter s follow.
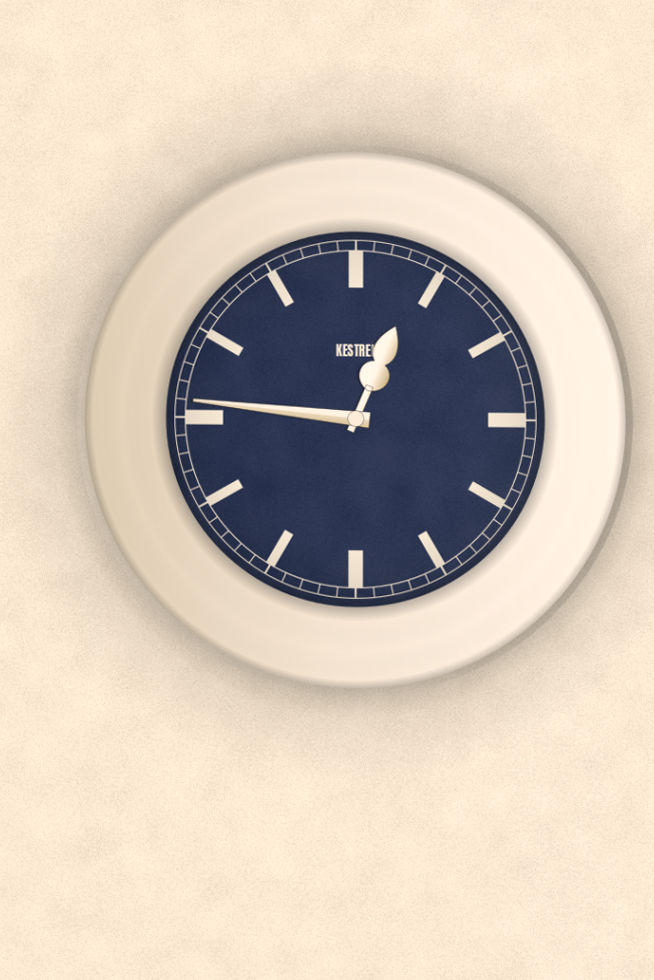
12h46
